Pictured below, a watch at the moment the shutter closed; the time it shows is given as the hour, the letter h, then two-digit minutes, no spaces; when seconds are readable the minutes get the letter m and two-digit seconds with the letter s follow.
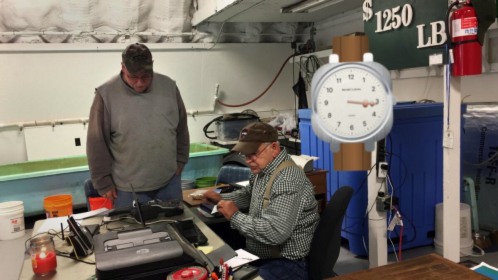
3h16
